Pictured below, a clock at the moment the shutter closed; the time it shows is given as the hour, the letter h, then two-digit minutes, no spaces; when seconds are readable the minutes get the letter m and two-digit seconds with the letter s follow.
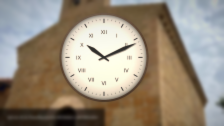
10h11
